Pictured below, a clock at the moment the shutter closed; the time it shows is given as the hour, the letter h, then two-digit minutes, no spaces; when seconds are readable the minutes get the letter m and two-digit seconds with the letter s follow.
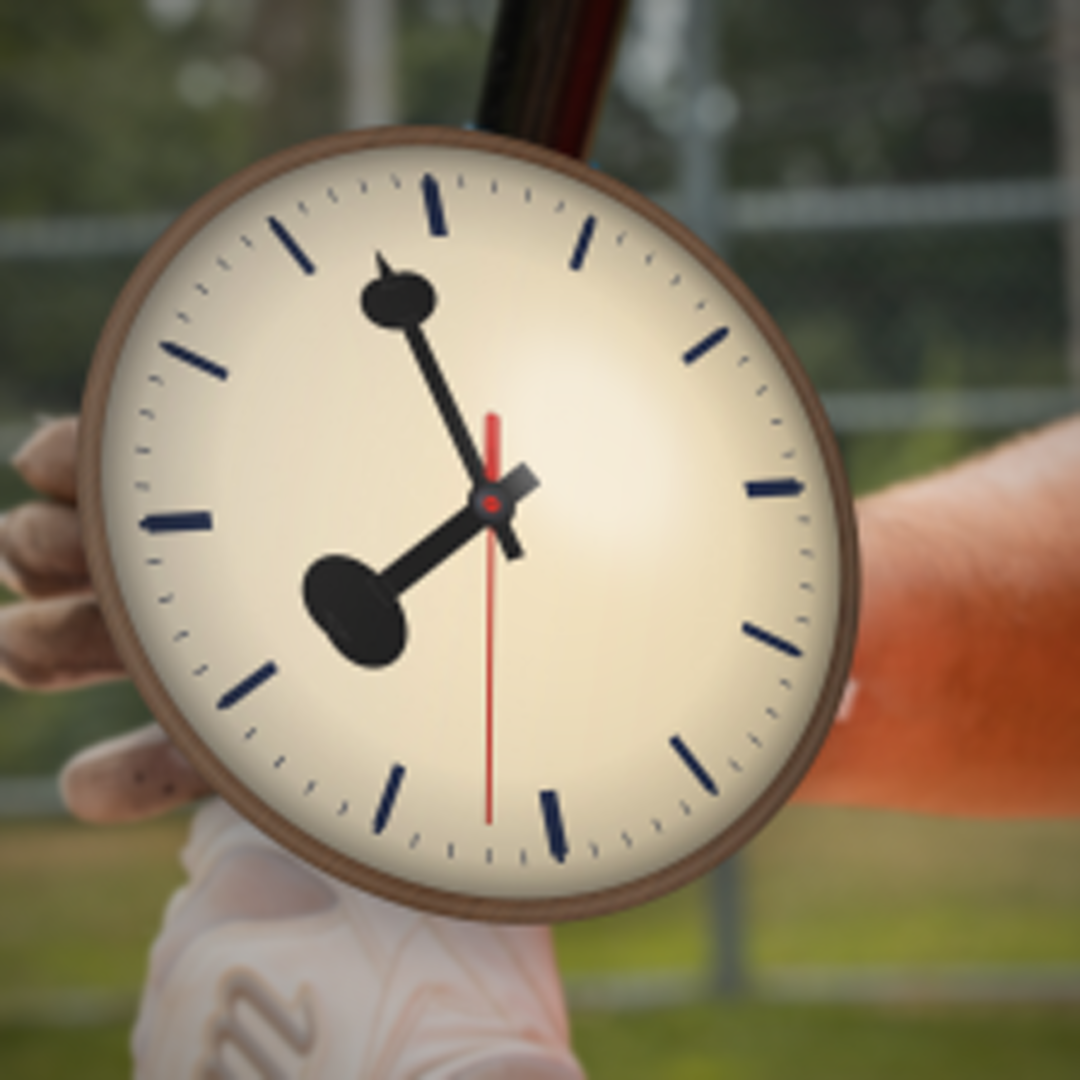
7h57m32s
